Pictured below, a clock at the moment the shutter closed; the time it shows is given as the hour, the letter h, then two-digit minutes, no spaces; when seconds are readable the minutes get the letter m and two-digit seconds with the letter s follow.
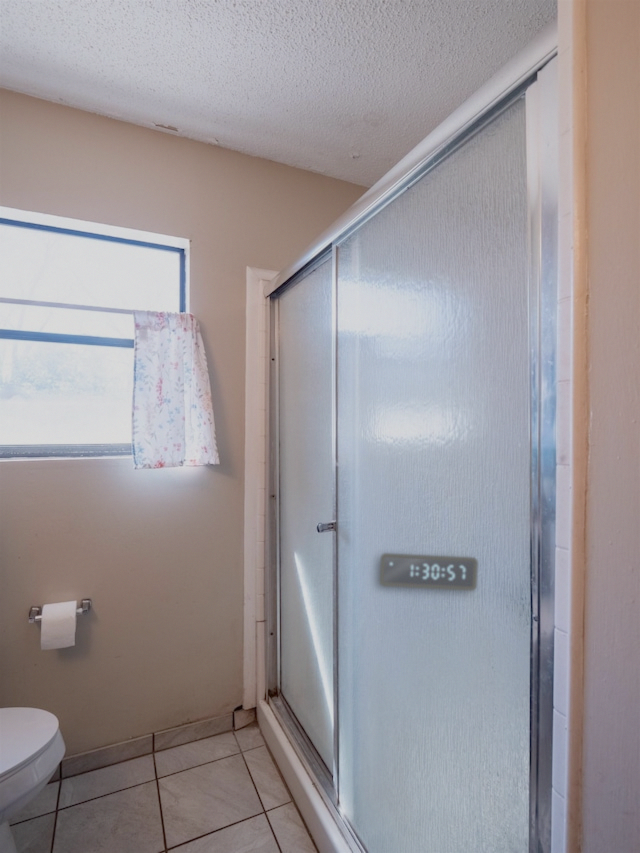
1h30m57s
